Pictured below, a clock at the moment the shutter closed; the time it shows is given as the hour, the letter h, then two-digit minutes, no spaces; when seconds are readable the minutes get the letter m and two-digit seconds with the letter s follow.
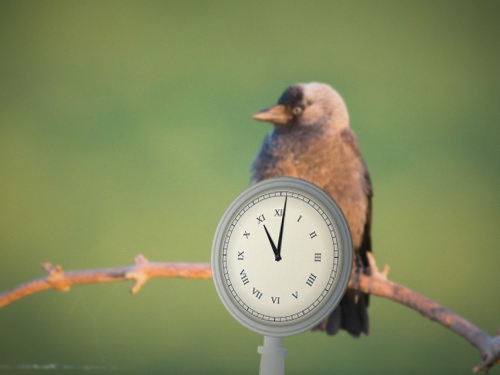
11h01
